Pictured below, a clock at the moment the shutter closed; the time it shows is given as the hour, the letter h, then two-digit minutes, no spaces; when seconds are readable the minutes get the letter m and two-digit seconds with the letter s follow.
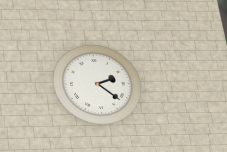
2h22
